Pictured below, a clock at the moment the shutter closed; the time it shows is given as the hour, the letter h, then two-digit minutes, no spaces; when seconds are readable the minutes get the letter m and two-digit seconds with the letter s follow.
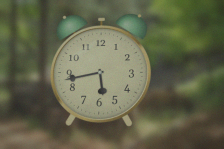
5h43
